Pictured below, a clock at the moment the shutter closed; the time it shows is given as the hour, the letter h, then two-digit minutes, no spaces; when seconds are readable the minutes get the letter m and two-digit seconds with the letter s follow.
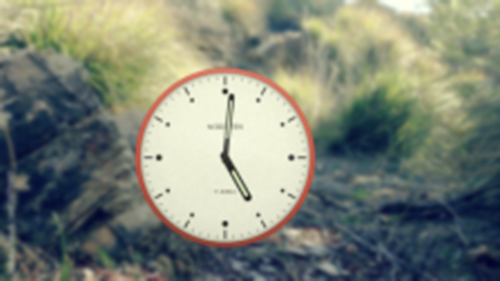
5h01
